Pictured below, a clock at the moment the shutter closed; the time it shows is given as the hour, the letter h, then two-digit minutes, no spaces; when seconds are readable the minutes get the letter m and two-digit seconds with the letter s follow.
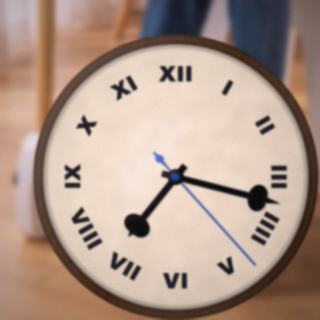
7h17m23s
